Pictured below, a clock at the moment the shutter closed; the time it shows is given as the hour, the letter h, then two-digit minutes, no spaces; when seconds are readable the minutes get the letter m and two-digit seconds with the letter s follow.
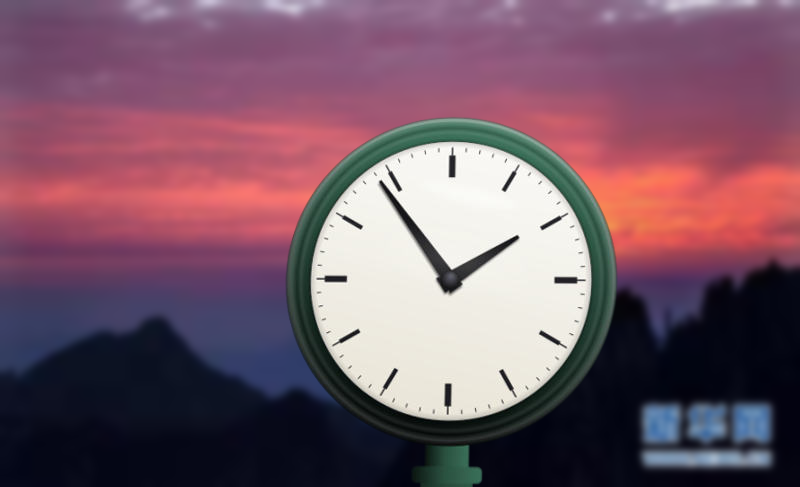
1h54
